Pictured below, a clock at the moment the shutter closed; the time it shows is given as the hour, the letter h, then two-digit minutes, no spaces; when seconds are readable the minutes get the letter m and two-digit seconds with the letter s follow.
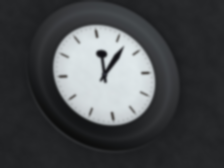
12h07
